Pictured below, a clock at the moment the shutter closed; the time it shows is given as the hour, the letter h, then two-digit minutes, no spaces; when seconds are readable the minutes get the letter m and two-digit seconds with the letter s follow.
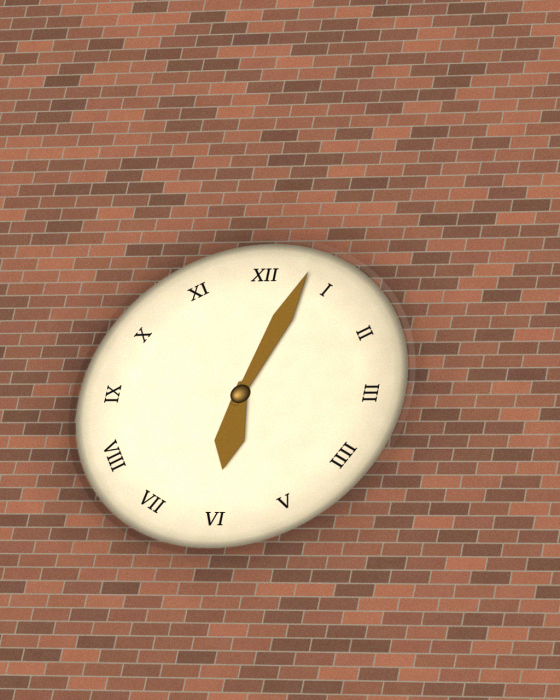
6h03
